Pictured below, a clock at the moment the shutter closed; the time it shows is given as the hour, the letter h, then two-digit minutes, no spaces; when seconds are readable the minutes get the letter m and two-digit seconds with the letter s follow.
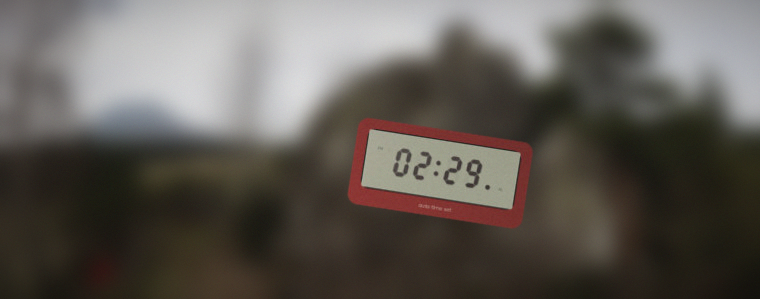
2h29
